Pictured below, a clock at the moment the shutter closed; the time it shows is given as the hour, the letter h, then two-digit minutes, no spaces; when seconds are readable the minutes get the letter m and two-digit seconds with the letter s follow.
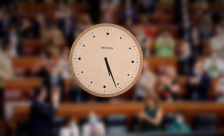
5h26
